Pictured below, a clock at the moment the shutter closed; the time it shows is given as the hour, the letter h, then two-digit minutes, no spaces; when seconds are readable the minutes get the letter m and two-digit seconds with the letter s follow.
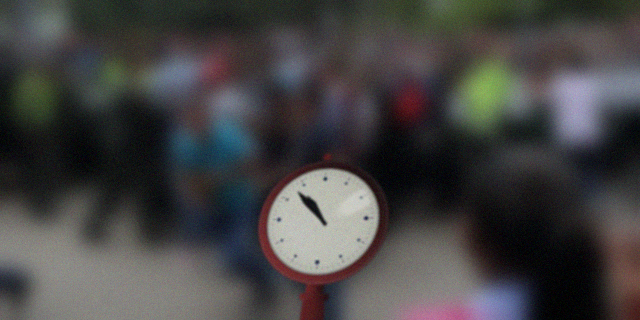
10h53
